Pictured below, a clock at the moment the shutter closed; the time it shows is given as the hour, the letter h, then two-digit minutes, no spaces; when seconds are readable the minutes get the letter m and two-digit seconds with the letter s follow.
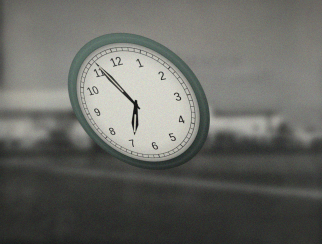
6h56
